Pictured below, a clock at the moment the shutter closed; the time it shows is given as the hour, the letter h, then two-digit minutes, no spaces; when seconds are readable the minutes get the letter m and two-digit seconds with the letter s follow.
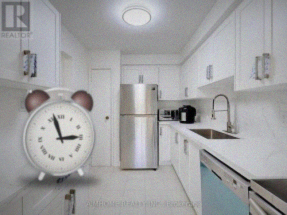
2h57
